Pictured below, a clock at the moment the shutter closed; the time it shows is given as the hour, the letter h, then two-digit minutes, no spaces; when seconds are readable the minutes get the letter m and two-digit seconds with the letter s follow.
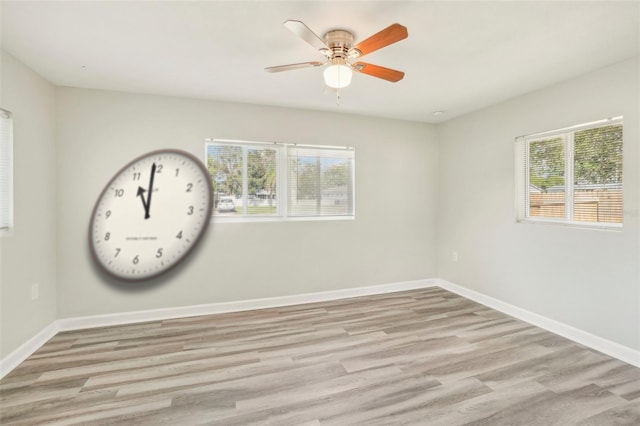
10h59
